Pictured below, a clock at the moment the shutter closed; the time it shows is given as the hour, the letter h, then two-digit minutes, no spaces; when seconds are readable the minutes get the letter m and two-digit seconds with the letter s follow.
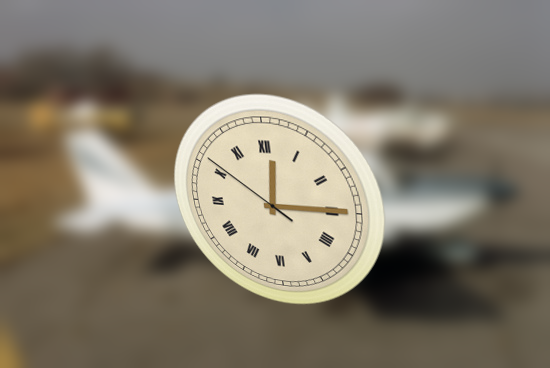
12h14m51s
